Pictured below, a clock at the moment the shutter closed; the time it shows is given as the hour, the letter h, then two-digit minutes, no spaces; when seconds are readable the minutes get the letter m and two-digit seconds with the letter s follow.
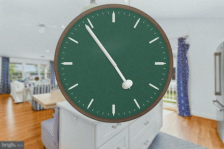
4h54
